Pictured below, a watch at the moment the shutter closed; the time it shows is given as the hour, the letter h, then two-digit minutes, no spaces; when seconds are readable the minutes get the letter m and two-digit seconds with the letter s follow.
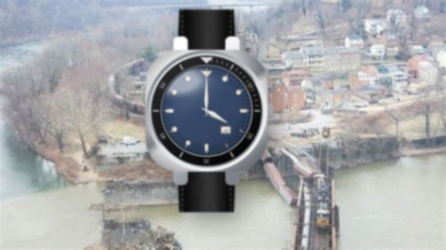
4h00
